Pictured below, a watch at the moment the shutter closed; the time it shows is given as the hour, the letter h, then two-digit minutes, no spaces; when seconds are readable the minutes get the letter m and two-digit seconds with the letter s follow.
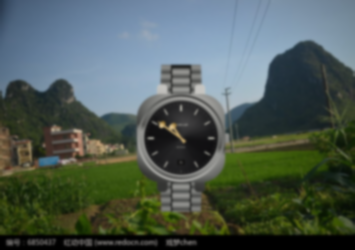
10h51
